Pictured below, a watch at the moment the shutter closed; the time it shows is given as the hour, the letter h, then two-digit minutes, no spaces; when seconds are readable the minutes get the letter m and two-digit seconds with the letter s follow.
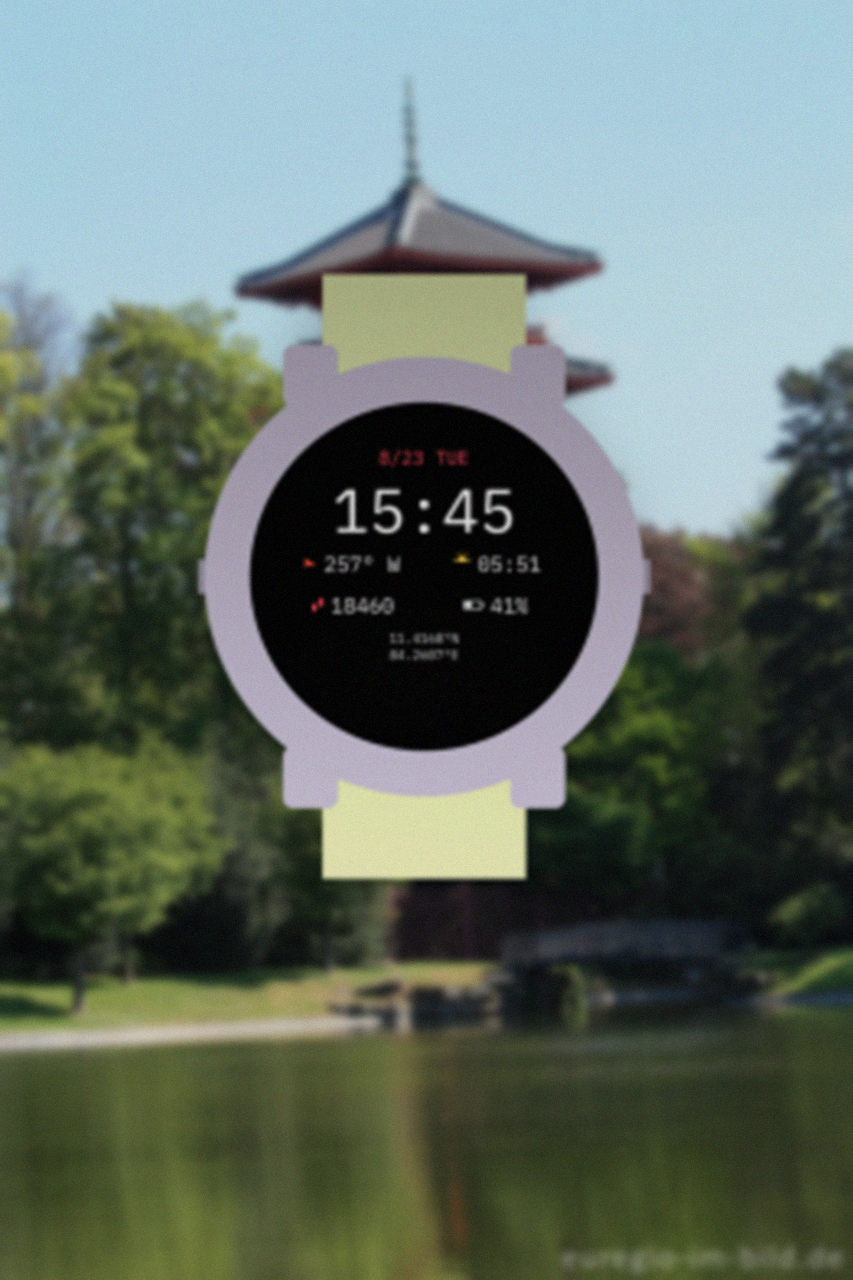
15h45
